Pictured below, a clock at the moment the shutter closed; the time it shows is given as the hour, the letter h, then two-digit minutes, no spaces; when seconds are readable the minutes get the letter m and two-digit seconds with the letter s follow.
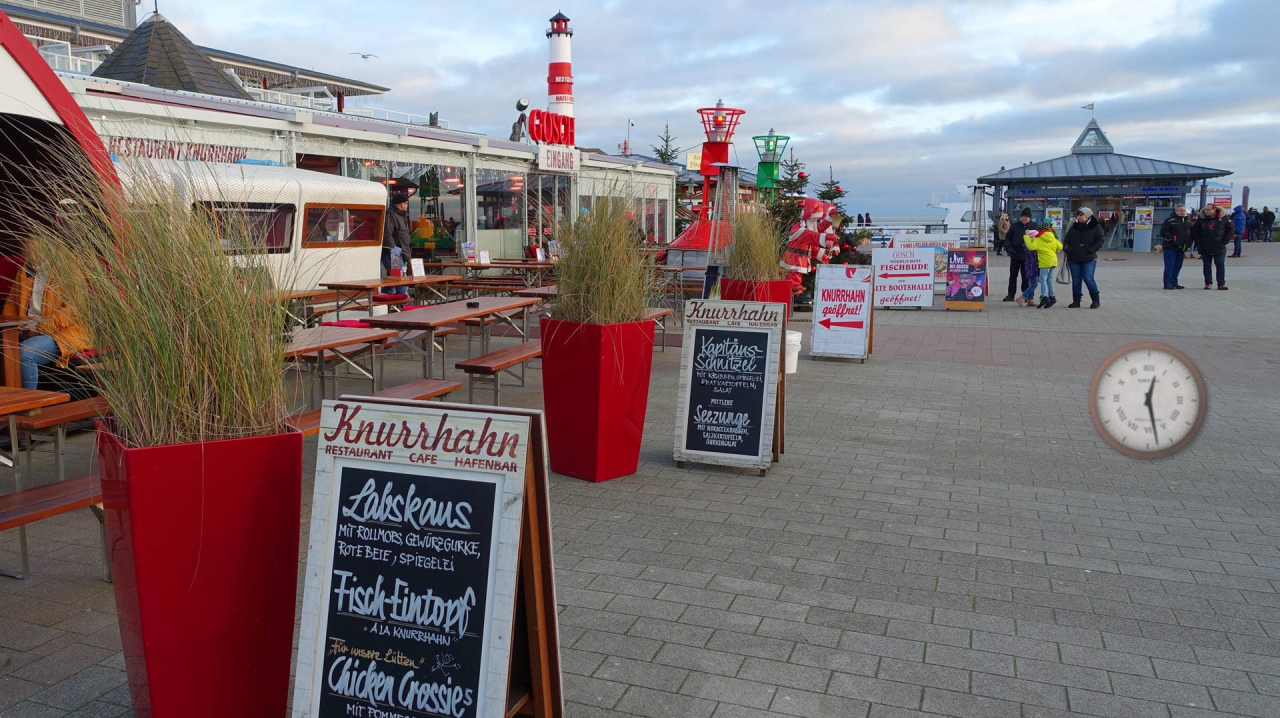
12h28
